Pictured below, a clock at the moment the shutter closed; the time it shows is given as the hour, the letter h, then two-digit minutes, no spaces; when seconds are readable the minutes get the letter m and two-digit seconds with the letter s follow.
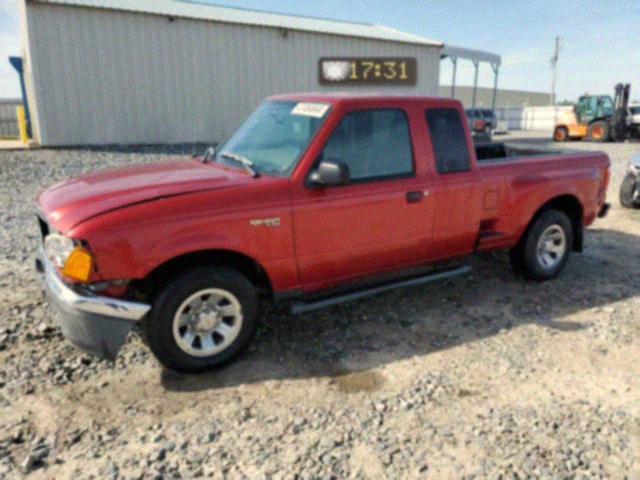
17h31
